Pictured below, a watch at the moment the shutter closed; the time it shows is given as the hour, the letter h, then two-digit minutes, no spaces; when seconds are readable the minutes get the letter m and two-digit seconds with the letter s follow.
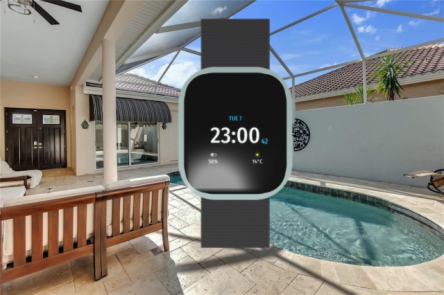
23h00
